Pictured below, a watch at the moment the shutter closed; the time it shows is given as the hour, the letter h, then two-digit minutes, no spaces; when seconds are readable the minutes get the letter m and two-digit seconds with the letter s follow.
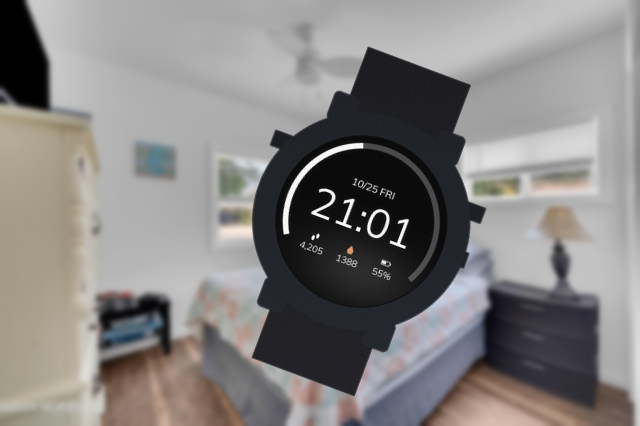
21h01
